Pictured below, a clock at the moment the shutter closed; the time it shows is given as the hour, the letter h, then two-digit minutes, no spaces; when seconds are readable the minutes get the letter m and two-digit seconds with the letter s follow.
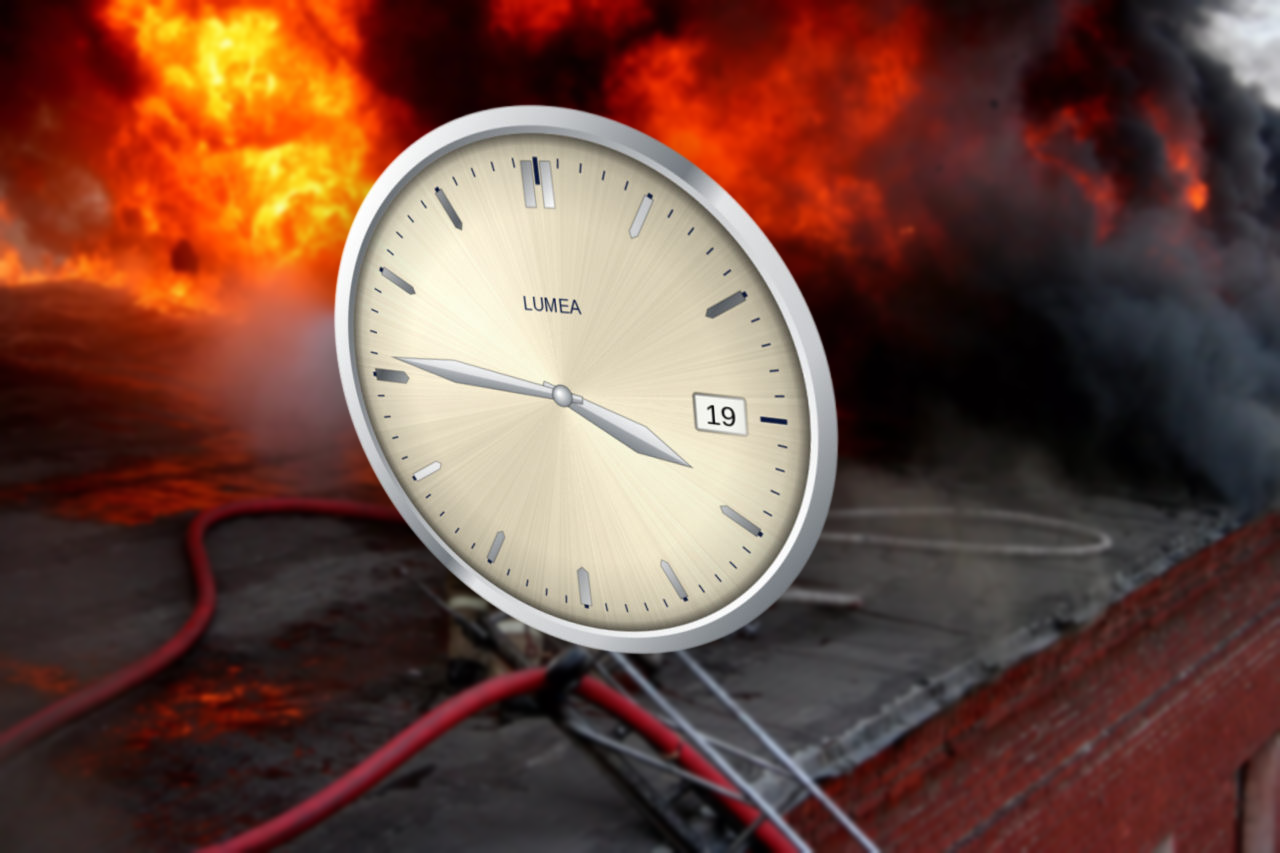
3h46
